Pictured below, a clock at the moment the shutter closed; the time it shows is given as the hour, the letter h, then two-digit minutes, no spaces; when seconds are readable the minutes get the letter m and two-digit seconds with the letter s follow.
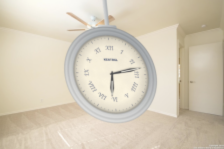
6h13
